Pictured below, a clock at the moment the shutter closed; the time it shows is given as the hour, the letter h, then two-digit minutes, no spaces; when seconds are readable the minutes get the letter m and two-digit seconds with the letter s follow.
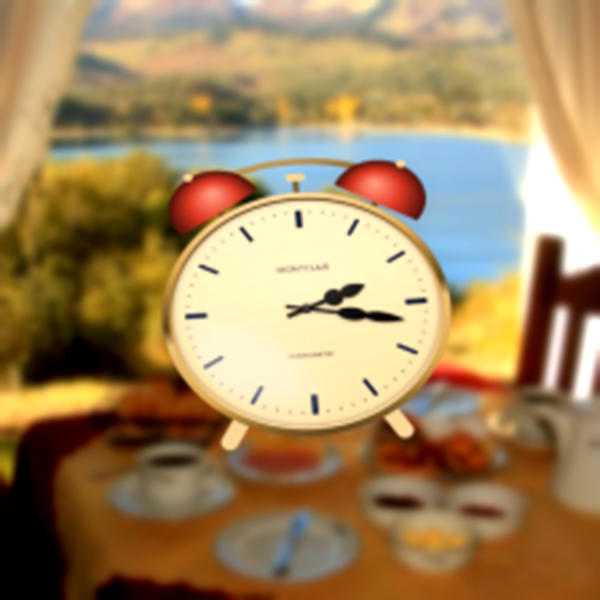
2h17
